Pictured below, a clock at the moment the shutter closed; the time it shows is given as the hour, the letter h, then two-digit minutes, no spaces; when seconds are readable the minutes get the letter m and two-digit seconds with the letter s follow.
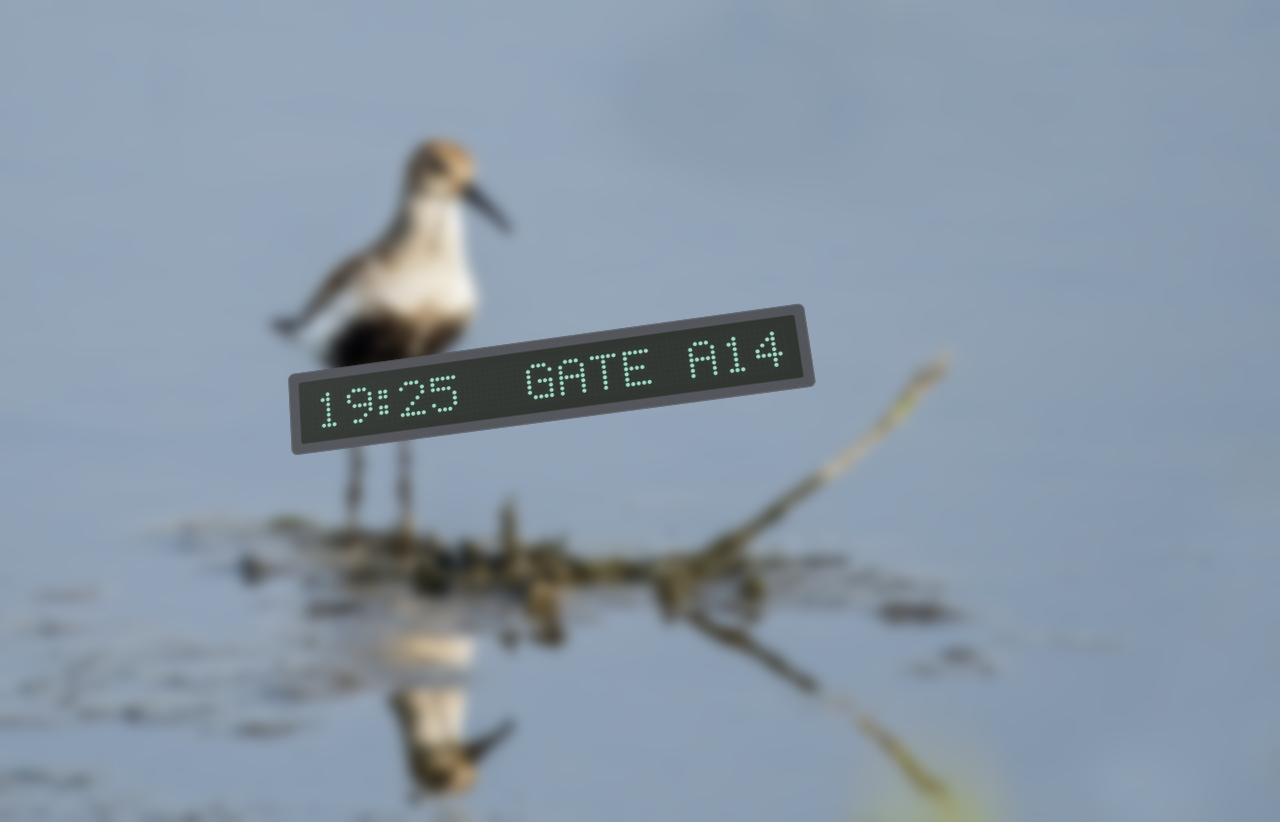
19h25
